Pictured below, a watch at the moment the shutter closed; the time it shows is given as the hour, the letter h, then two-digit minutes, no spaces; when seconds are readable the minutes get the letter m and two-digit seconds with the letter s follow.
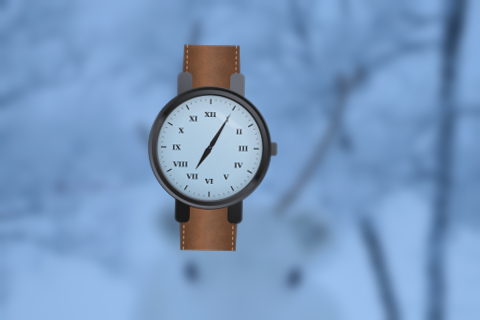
7h05
